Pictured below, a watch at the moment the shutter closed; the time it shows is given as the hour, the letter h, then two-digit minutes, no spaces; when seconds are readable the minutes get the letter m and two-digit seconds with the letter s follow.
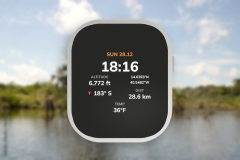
18h16
